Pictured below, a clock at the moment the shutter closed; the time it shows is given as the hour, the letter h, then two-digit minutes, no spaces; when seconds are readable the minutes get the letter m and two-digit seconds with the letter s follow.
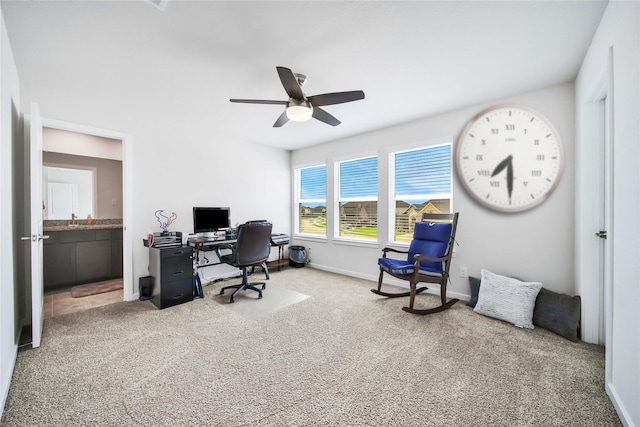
7h30
